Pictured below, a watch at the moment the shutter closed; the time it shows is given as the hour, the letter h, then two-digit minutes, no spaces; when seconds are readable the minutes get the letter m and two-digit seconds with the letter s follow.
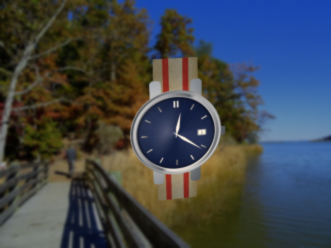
12h21
